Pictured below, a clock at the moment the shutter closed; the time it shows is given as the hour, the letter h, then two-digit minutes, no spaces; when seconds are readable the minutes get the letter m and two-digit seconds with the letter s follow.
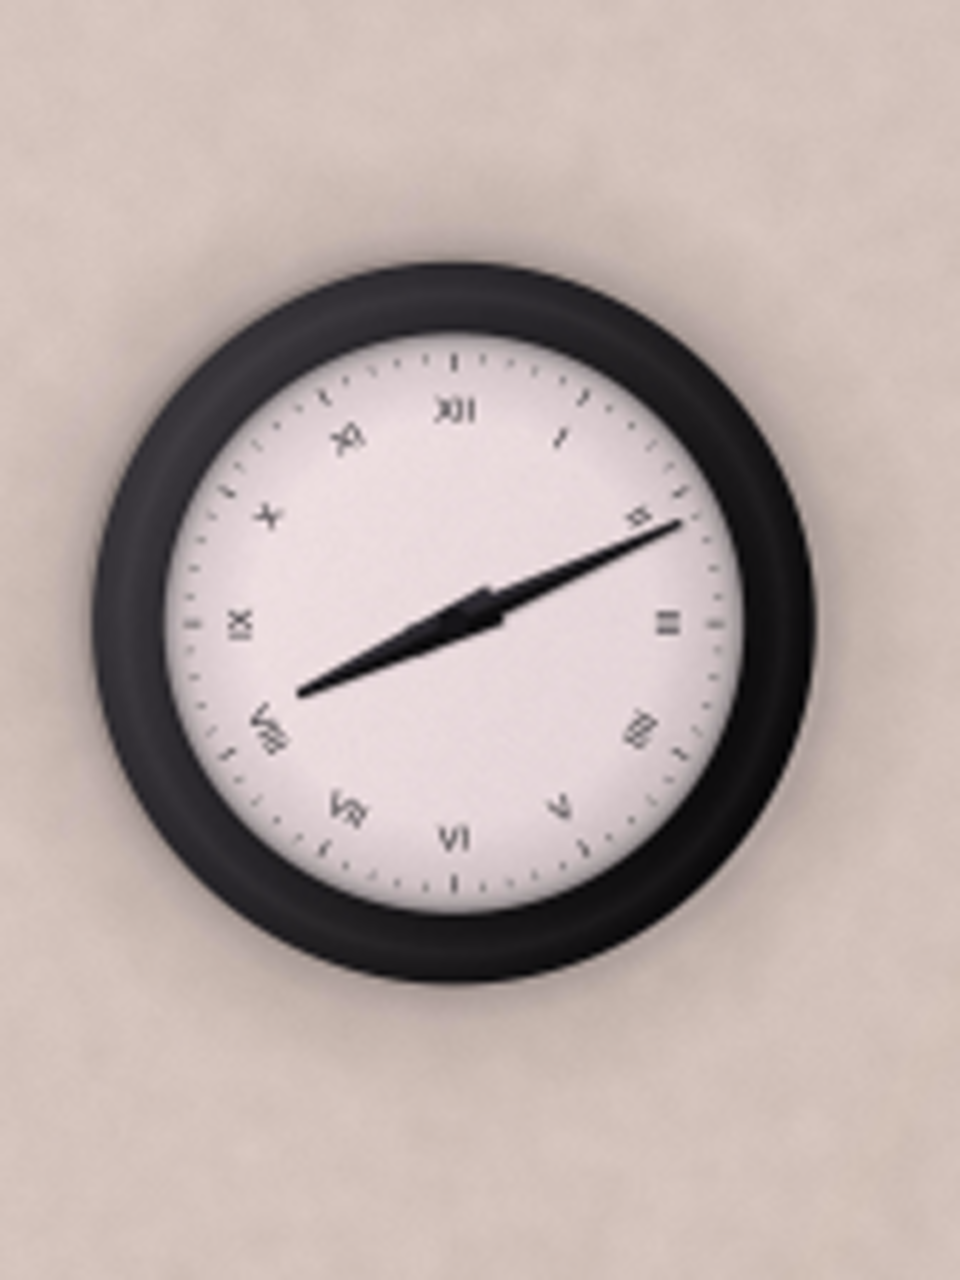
8h11
